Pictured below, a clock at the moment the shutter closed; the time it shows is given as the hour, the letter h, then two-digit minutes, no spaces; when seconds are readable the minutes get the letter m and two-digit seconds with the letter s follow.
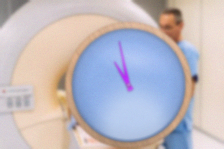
10h58
